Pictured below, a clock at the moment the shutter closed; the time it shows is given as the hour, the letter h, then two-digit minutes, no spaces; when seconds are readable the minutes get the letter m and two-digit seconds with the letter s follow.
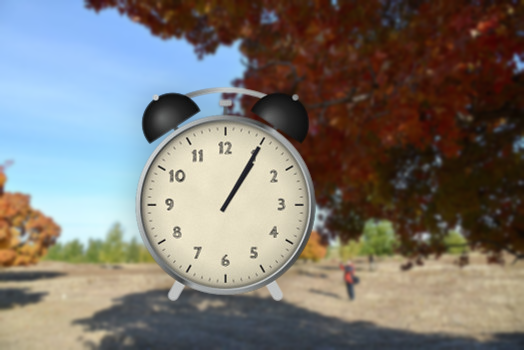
1h05
